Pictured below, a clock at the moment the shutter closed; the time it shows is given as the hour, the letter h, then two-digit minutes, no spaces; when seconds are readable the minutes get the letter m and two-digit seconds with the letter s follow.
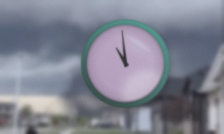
10h59
